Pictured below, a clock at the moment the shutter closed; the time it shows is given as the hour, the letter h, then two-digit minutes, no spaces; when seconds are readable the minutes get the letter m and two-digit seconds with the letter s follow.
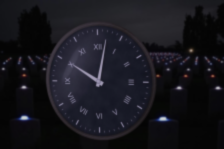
10h02
